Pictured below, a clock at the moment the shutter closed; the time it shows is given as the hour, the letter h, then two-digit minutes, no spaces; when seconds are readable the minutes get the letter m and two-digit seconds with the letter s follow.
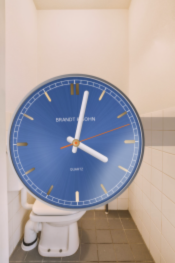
4h02m12s
